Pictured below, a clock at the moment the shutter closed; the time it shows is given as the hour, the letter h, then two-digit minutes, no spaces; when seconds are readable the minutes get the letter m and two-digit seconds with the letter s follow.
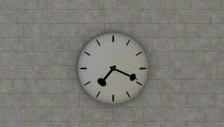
7h19
